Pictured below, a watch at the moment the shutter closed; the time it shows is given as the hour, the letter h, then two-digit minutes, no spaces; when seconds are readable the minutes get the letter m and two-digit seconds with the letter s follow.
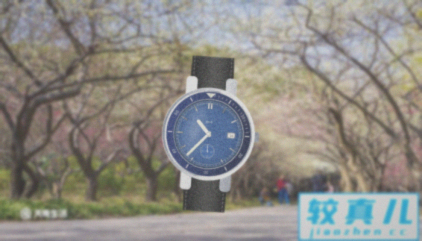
10h37
